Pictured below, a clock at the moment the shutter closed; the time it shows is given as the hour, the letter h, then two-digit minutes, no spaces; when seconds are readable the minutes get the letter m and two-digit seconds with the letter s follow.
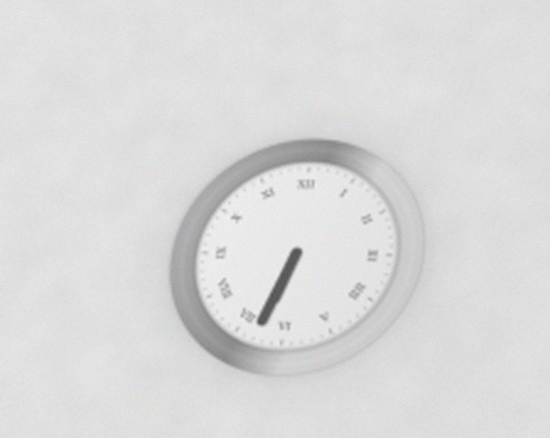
6h33
